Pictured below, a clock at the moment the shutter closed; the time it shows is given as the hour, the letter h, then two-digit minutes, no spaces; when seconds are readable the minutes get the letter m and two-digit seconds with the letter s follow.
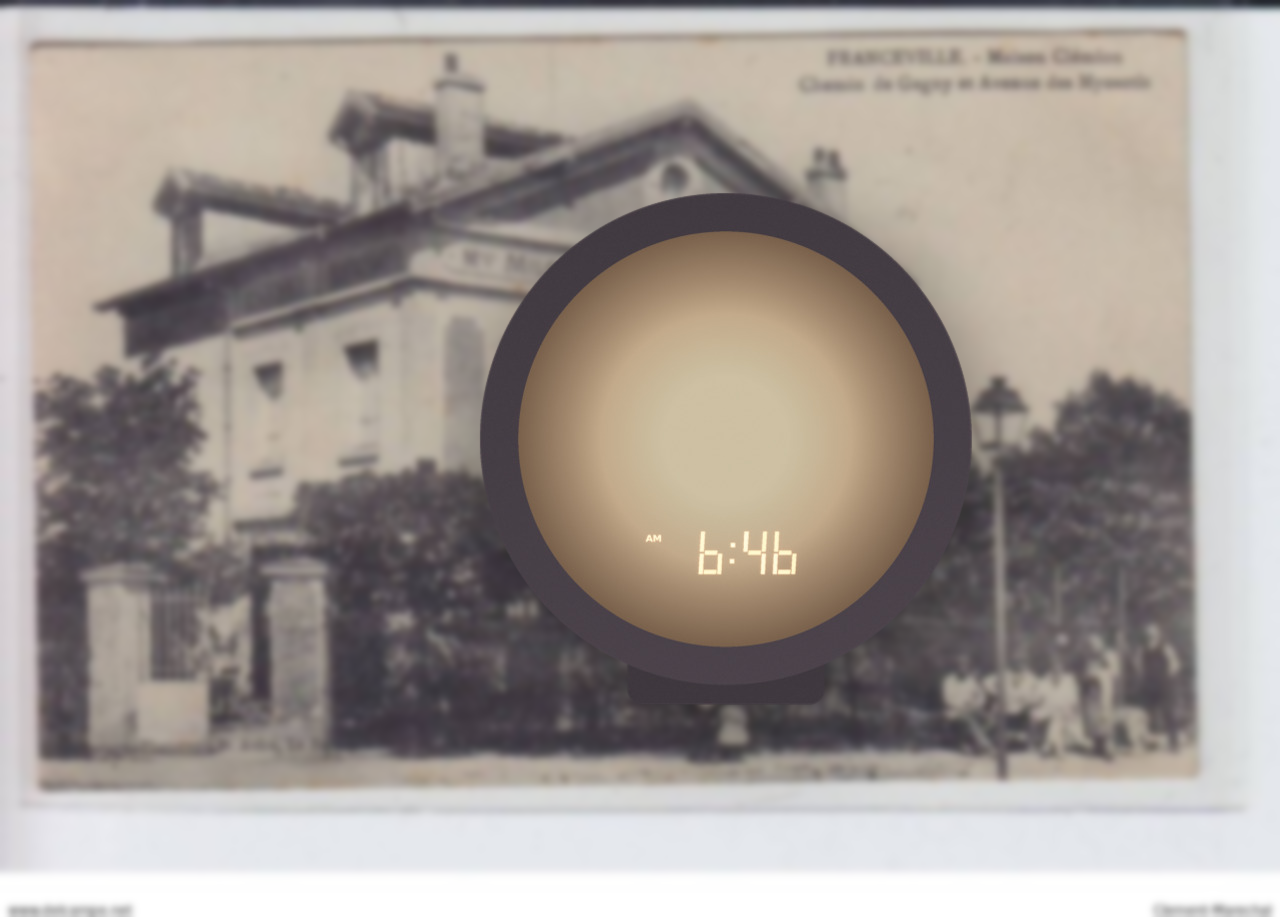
6h46
